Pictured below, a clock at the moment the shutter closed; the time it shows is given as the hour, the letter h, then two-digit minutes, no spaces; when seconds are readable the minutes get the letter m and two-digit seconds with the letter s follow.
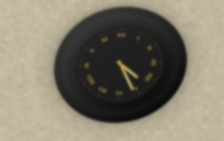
4h26
